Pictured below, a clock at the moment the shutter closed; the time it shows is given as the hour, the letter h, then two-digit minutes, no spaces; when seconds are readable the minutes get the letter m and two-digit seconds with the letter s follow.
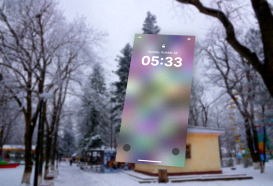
5h33
